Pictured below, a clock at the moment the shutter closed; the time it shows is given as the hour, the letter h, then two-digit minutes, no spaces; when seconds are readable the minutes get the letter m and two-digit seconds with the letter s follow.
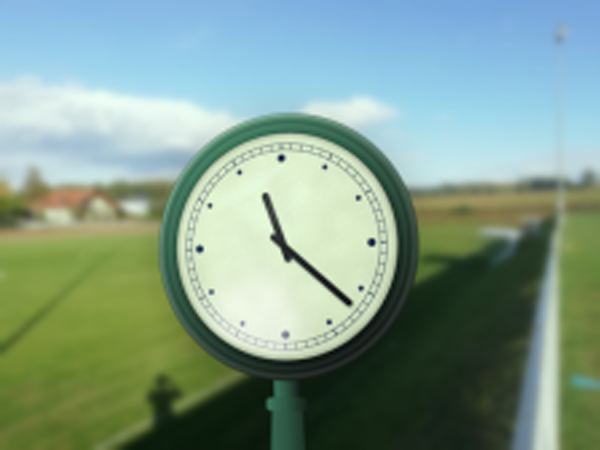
11h22
